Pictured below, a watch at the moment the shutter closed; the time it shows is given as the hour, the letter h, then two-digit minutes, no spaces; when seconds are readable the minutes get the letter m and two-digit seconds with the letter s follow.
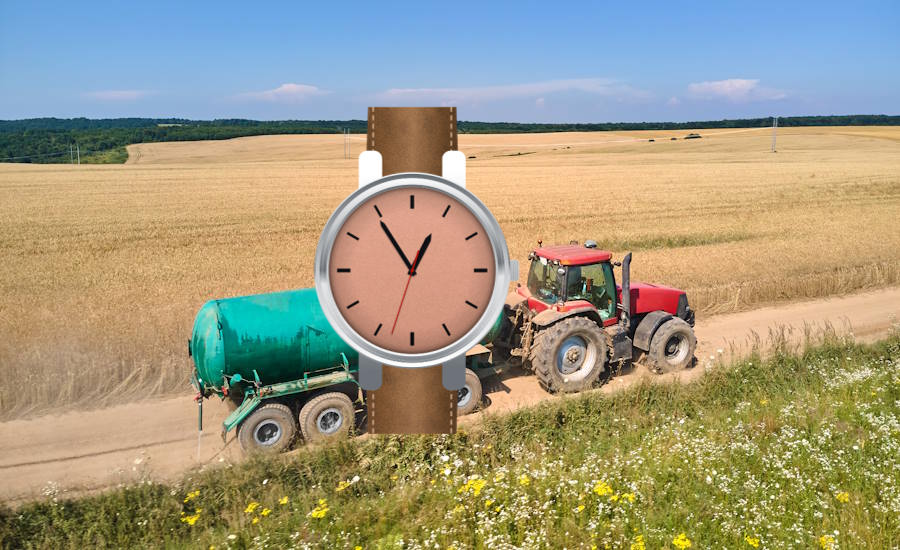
12h54m33s
